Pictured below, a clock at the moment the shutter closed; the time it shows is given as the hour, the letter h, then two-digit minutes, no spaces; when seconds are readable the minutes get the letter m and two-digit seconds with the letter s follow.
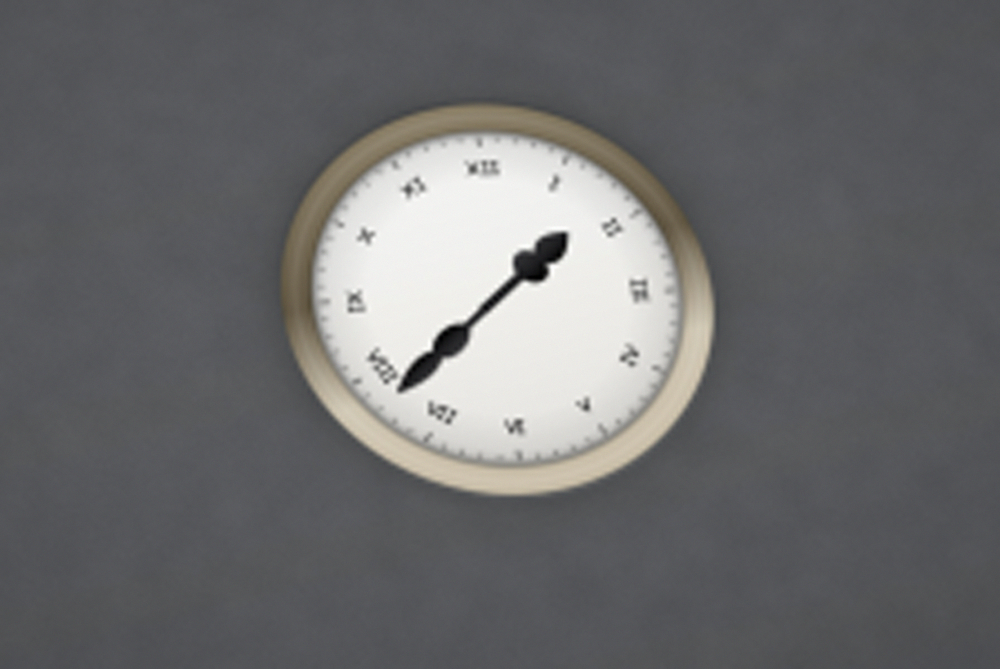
1h38
